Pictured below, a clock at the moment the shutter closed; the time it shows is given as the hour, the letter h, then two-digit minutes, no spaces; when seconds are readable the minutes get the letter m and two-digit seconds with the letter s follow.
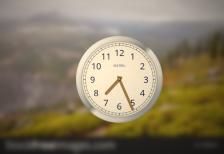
7h26
